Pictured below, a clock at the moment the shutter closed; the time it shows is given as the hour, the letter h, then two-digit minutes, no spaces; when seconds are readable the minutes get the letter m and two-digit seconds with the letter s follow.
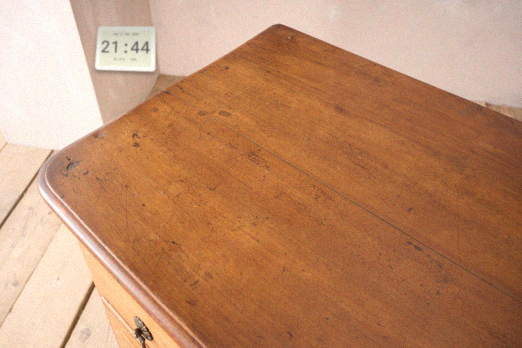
21h44
